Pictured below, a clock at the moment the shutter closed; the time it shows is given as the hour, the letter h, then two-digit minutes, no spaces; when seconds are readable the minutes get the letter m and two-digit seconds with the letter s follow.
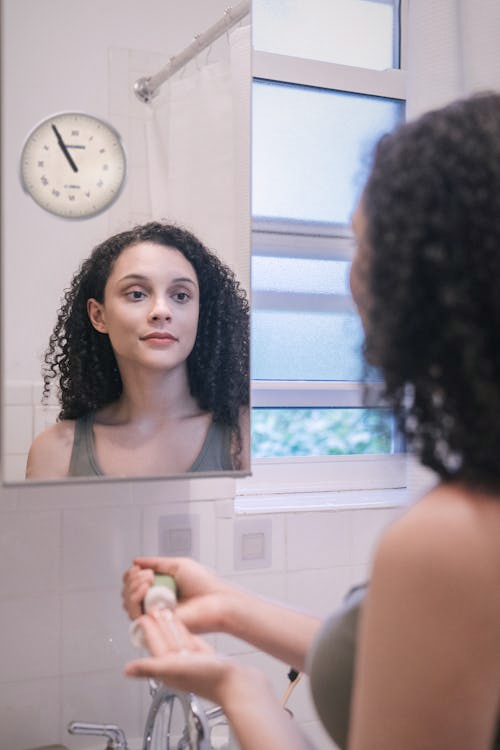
10h55
